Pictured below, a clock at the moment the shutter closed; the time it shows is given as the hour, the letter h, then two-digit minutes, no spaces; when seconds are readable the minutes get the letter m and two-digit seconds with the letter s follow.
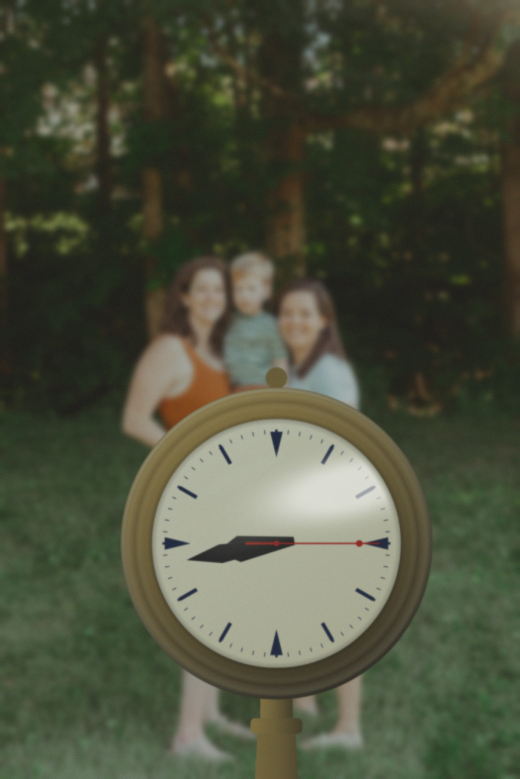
8h43m15s
